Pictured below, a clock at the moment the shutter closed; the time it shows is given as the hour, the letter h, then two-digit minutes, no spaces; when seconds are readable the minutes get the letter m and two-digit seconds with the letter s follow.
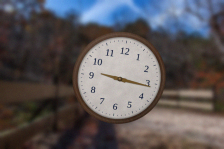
9h16
